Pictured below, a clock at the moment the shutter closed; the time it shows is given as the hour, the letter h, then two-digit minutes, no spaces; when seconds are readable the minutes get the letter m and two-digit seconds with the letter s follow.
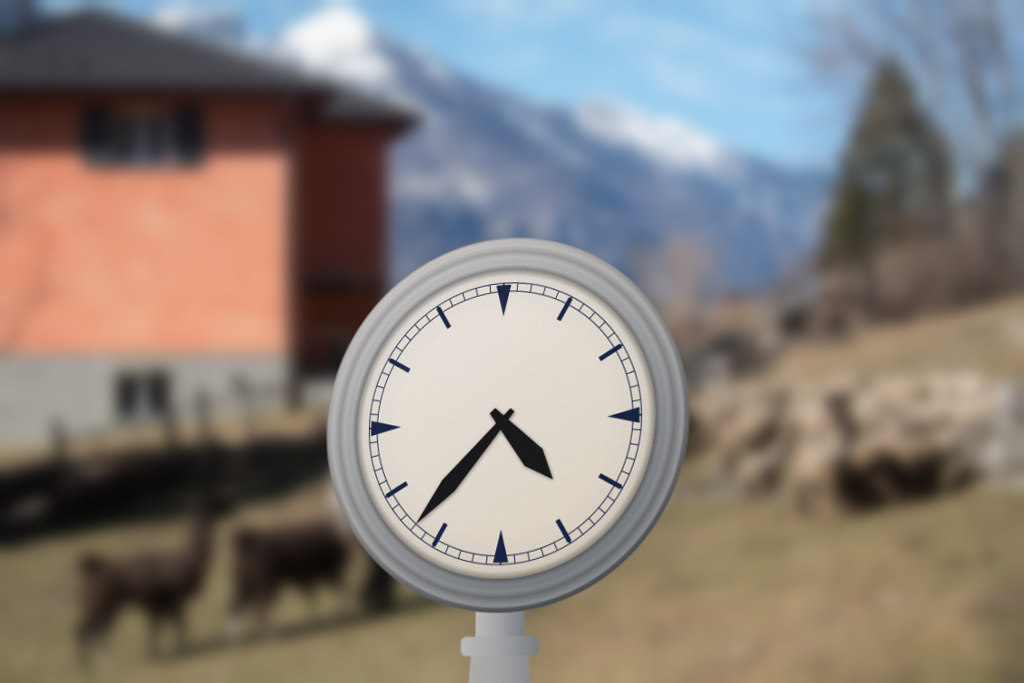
4h37
